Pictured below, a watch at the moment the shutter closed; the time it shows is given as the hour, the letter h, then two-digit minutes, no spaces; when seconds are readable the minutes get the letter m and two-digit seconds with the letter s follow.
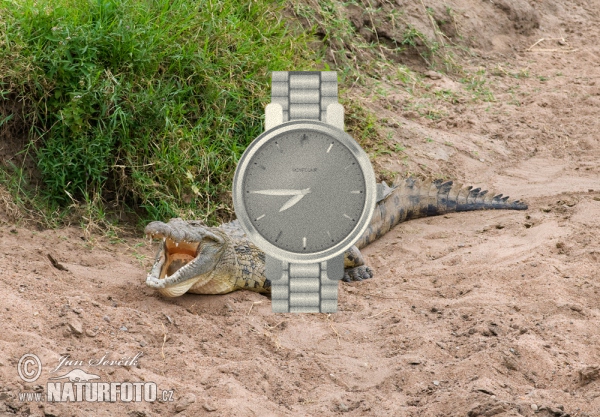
7h45
